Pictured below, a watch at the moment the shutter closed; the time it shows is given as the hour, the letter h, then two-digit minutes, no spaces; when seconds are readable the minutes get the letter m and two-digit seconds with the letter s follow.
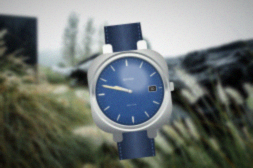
9h48
